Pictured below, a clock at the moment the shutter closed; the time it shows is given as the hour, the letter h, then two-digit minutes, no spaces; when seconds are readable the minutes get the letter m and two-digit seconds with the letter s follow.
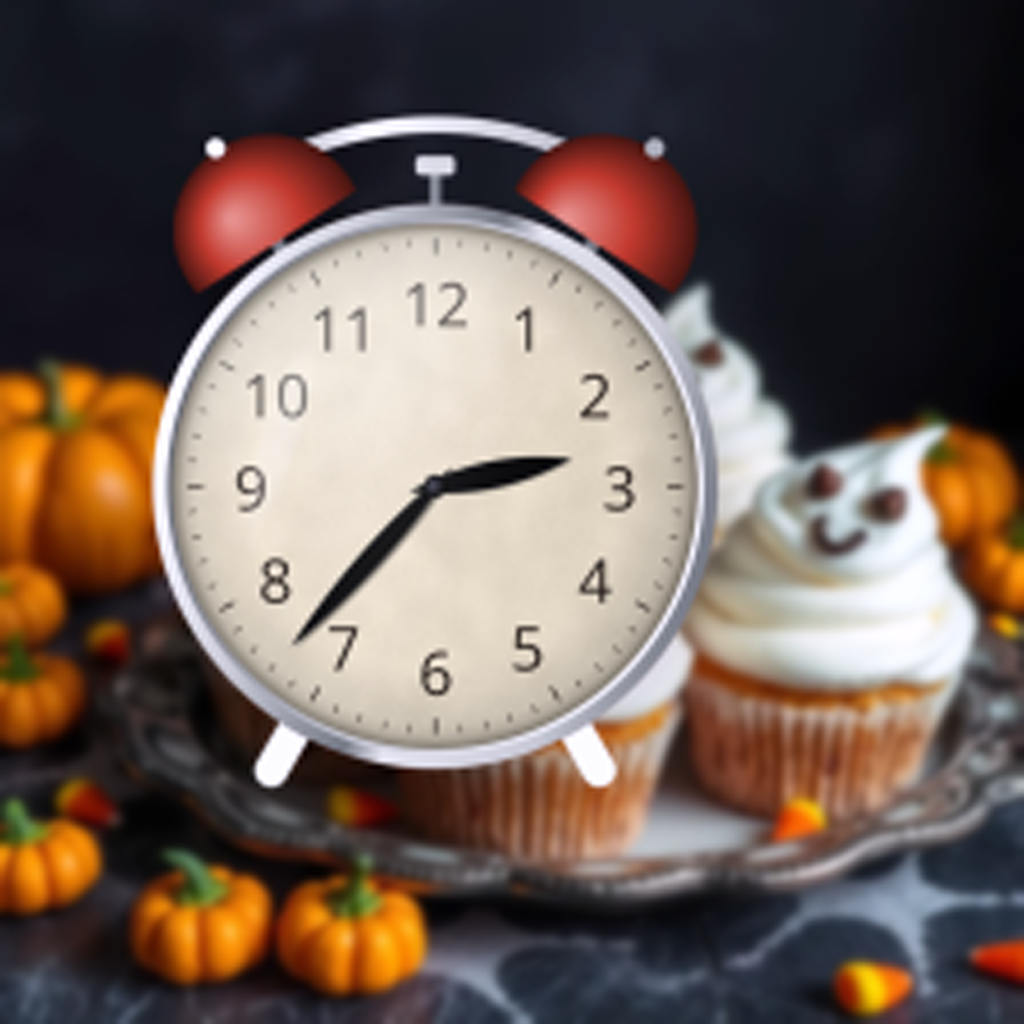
2h37
